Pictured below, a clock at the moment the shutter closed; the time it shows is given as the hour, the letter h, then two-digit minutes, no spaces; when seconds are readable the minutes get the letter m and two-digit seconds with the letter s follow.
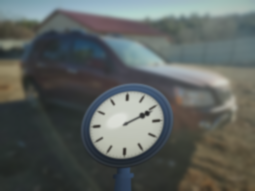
2h11
